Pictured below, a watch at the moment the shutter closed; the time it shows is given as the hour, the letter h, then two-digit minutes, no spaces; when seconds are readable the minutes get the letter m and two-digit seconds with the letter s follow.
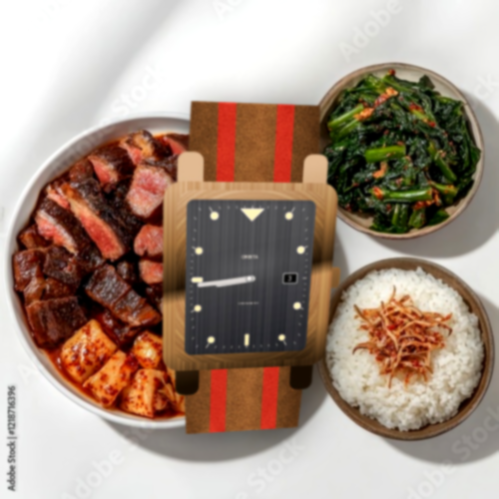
8h44
